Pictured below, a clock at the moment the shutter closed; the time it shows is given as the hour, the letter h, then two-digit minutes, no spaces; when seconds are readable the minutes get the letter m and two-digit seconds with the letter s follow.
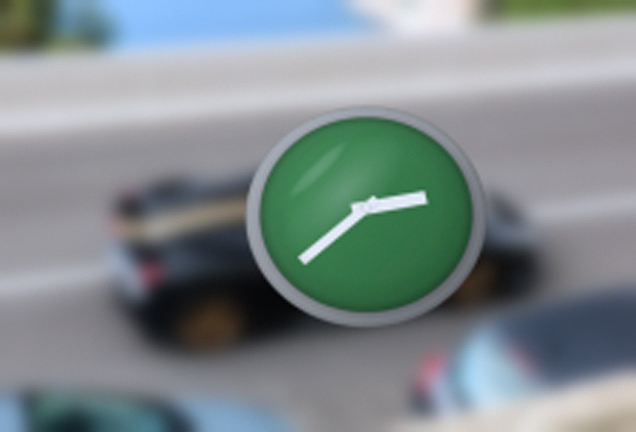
2h38
